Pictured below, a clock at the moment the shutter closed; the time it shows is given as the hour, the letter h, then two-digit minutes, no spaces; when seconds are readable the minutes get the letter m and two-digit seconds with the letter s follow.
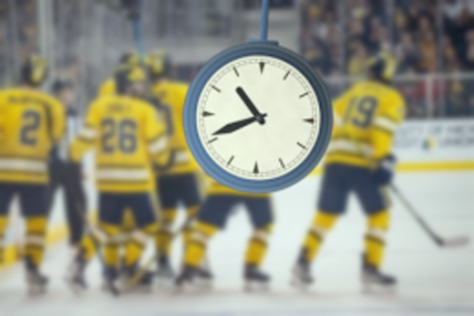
10h41
